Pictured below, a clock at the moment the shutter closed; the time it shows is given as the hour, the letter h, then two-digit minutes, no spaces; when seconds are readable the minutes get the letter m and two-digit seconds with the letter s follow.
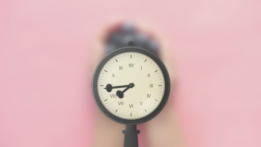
7h44
